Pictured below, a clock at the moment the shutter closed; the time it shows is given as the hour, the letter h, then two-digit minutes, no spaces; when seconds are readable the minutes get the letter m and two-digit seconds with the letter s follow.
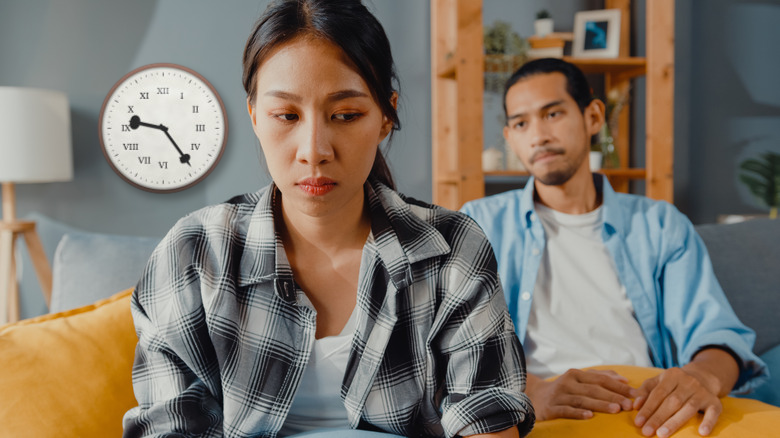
9h24
